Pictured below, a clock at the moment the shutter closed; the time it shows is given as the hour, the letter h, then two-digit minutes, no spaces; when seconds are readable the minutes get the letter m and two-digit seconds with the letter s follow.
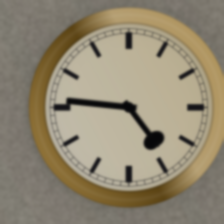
4h46
